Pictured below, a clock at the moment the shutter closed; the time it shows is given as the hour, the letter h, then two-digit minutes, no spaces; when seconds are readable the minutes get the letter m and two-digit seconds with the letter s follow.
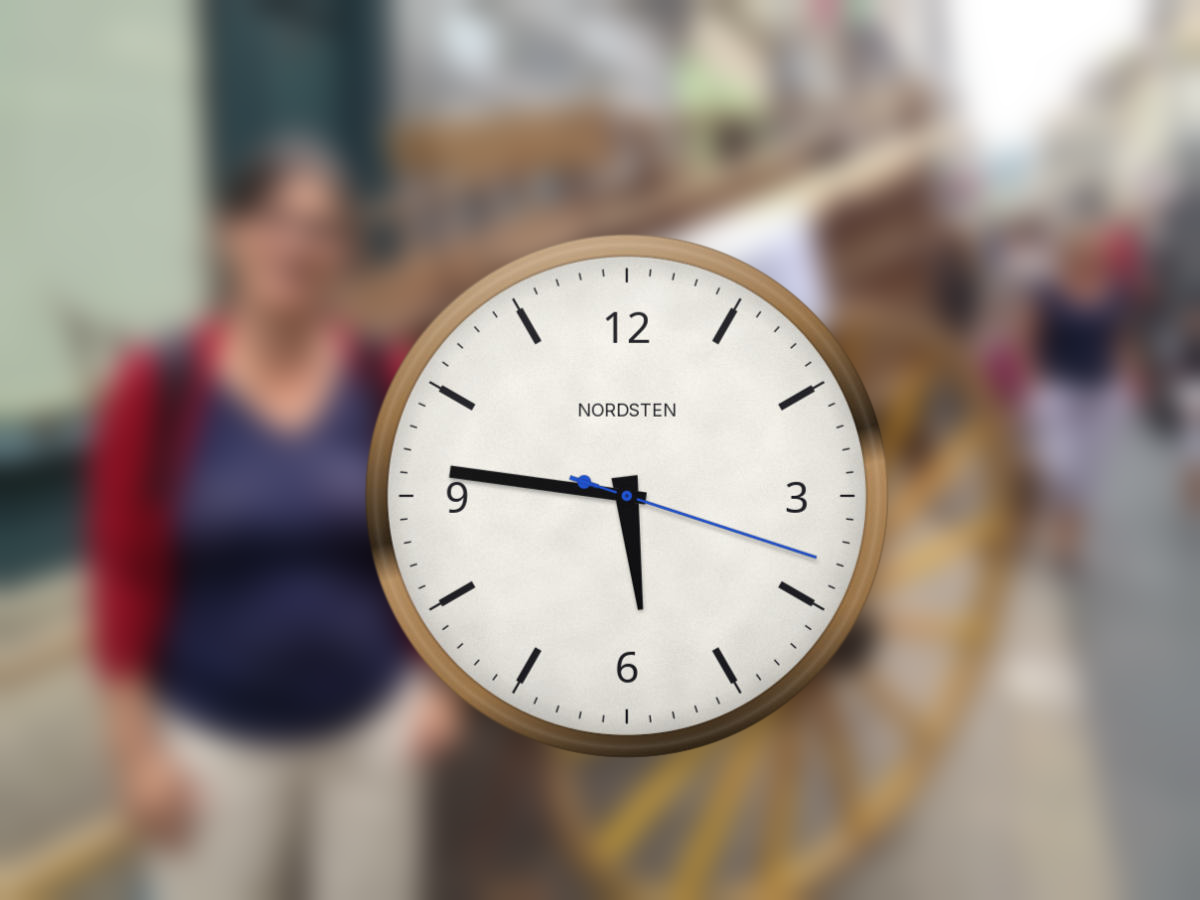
5h46m18s
